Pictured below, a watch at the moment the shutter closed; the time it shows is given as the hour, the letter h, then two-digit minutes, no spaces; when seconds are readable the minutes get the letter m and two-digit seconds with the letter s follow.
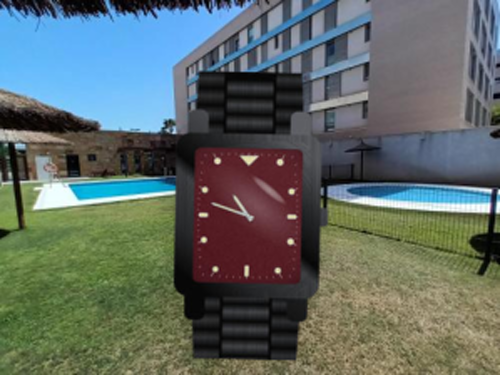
10h48
